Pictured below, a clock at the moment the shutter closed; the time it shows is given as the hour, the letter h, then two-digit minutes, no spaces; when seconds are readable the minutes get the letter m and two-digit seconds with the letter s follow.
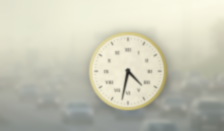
4h32
